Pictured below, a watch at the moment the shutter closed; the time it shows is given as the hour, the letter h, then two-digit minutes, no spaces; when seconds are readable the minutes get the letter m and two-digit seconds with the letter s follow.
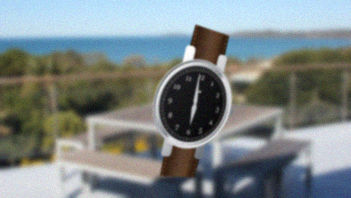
5h59
